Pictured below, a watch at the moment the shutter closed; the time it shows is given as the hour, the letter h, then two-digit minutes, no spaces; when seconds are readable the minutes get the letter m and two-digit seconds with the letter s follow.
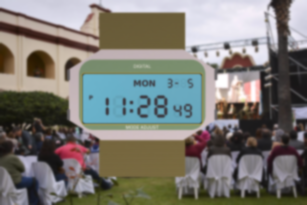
11h28m49s
